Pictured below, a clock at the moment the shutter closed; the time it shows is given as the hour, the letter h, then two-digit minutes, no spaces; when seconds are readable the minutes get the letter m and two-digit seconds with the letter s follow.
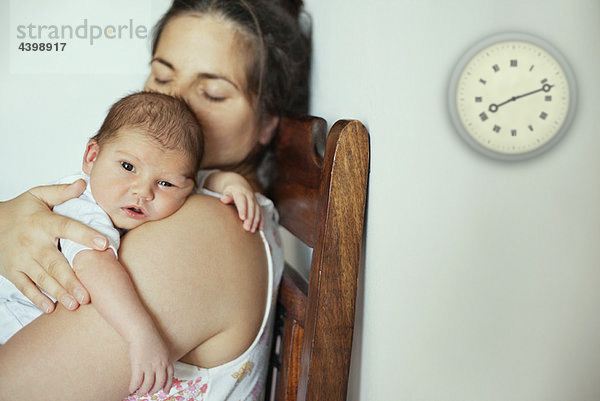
8h12
